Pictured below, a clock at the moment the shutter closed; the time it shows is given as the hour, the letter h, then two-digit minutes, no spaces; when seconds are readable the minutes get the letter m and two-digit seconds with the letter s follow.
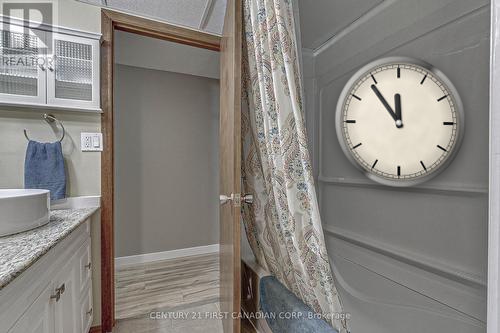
11h54
